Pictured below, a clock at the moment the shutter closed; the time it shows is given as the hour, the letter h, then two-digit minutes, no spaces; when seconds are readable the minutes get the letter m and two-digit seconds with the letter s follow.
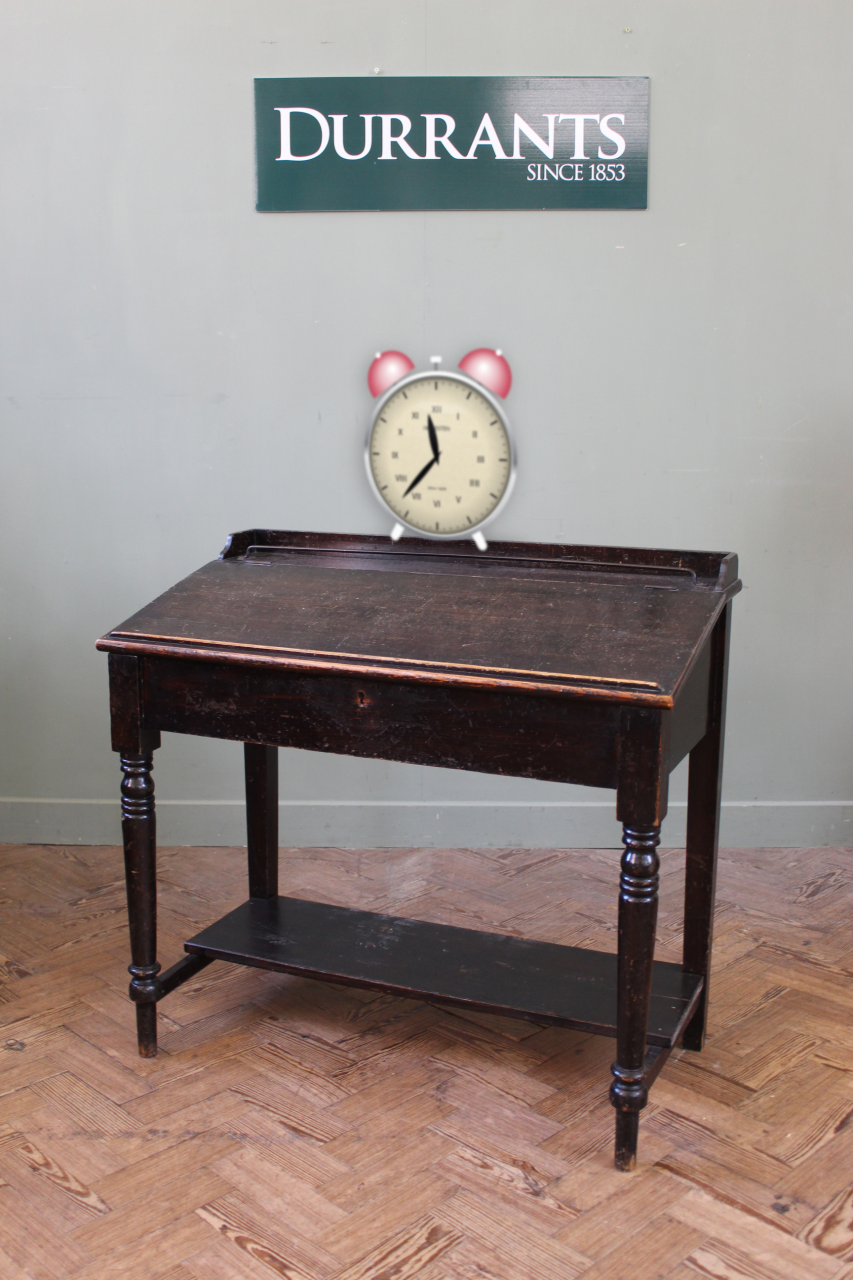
11h37
